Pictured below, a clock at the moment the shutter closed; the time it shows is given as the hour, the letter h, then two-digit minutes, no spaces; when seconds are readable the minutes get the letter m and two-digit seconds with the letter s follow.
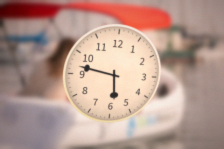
5h47
